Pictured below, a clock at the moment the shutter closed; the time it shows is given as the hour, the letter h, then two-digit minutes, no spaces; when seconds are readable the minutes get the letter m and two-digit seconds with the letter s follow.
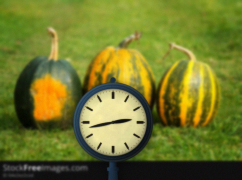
2h43
